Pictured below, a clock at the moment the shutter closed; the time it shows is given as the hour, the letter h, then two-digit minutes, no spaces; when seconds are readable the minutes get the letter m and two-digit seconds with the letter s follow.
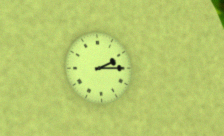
2h15
